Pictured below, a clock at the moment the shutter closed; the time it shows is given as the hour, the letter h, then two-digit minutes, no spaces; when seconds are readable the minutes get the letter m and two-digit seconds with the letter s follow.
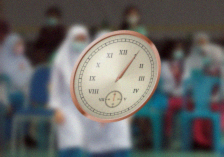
1h05
